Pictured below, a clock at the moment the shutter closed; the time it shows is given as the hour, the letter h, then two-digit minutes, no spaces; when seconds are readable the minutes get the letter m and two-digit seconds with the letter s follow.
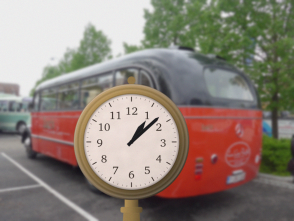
1h08
